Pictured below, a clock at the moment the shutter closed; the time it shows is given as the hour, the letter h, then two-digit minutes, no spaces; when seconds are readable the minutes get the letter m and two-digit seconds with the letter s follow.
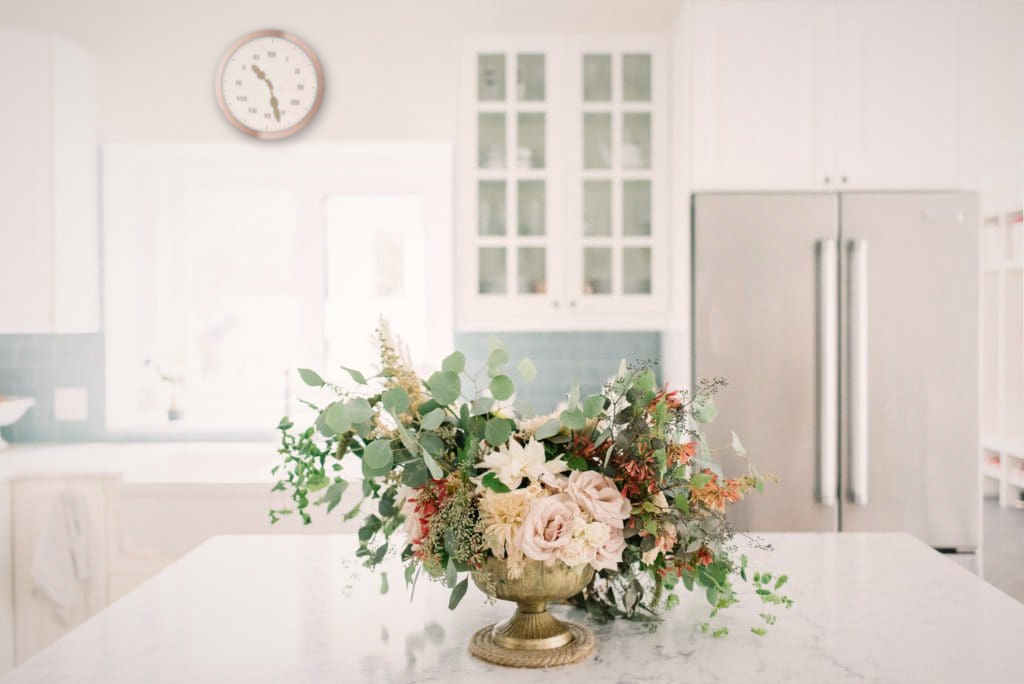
10h27
